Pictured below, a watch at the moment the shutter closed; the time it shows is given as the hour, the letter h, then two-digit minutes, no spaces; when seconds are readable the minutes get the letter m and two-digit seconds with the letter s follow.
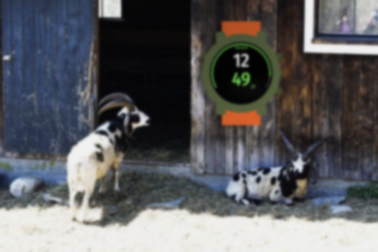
12h49
